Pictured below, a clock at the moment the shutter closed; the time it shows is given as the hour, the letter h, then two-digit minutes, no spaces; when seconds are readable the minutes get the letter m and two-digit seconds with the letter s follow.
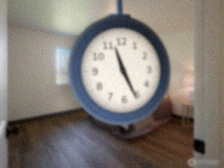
11h26
